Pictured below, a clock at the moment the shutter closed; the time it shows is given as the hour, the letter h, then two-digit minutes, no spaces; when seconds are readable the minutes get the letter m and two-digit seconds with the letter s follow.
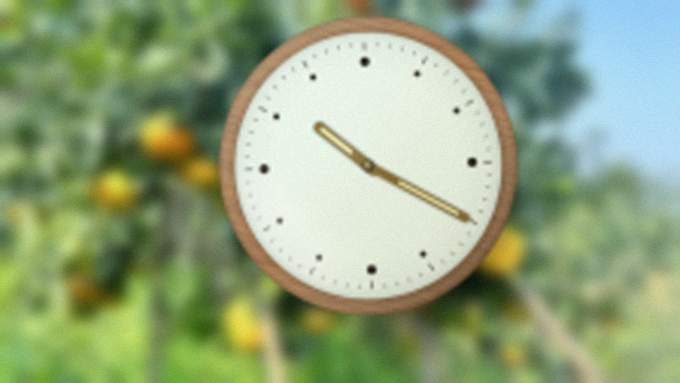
10h20
